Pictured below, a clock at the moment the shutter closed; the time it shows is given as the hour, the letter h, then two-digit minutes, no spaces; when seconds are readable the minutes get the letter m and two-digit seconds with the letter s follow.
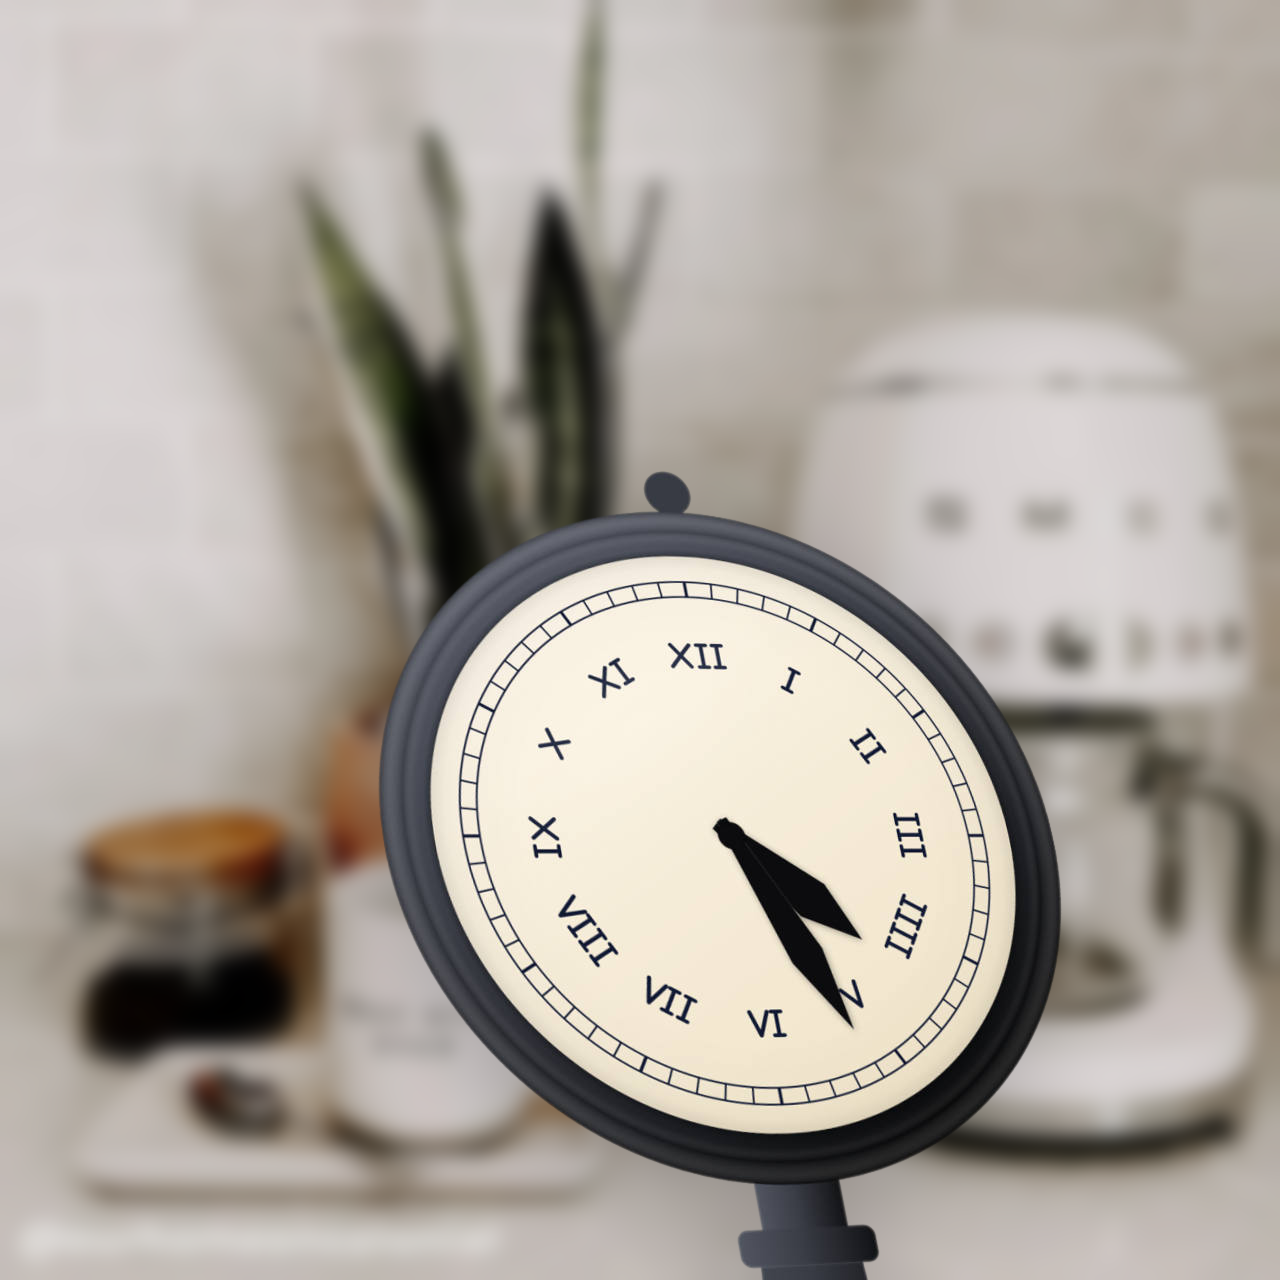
4h26
